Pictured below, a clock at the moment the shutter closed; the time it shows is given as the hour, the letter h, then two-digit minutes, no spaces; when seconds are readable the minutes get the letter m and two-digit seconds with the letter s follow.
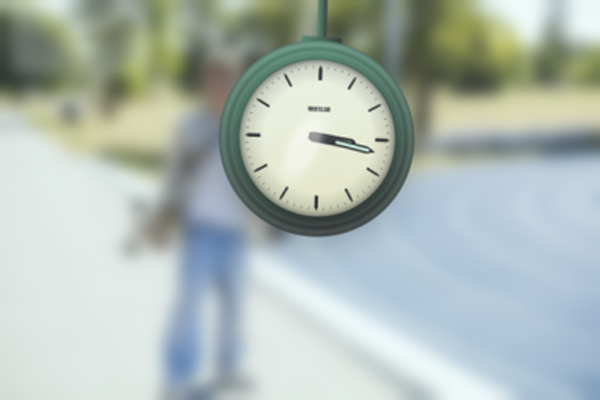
3h17
